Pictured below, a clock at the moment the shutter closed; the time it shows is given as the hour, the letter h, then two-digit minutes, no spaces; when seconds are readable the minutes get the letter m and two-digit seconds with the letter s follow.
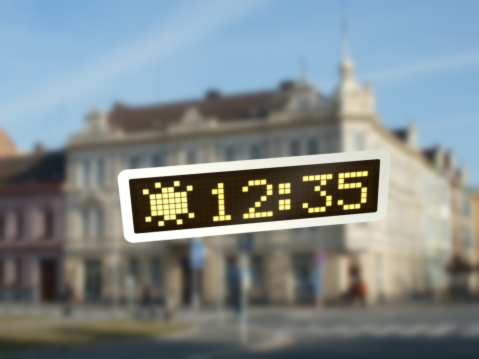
12h35
